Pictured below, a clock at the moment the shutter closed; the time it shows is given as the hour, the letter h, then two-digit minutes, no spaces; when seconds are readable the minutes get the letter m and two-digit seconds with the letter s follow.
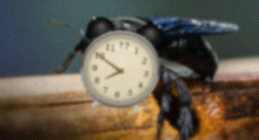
7h50
